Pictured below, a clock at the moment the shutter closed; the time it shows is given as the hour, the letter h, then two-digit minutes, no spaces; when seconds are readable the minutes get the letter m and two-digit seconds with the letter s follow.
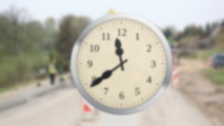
11h39
